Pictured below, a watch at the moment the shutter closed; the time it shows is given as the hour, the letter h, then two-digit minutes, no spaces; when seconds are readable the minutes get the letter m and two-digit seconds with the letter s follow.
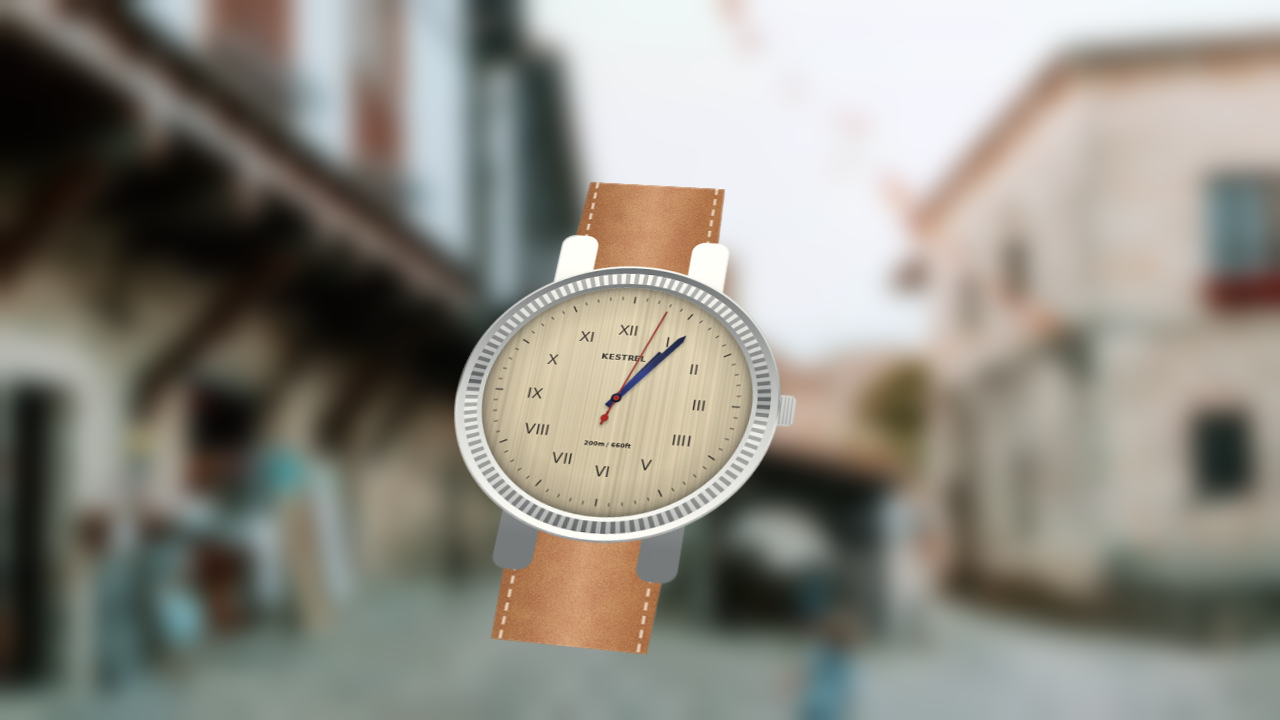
1h06m03s
